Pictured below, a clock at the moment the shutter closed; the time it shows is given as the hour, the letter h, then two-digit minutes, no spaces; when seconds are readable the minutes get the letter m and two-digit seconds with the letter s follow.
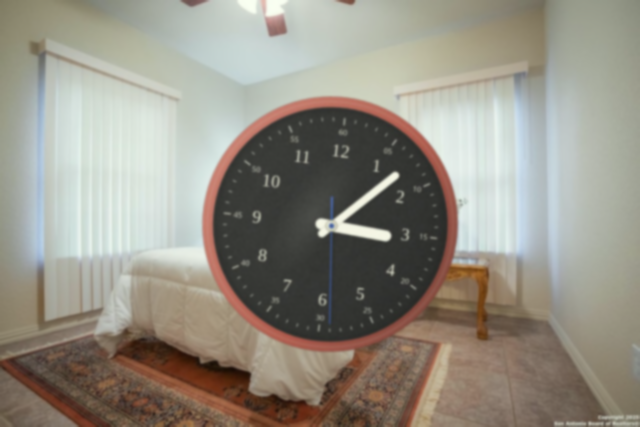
3h07m29s
